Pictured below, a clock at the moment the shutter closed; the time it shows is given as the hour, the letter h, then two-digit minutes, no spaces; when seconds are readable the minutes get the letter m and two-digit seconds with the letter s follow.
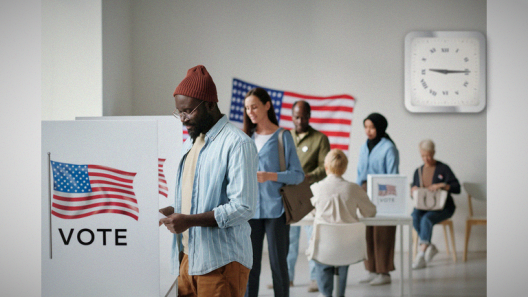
9h15
